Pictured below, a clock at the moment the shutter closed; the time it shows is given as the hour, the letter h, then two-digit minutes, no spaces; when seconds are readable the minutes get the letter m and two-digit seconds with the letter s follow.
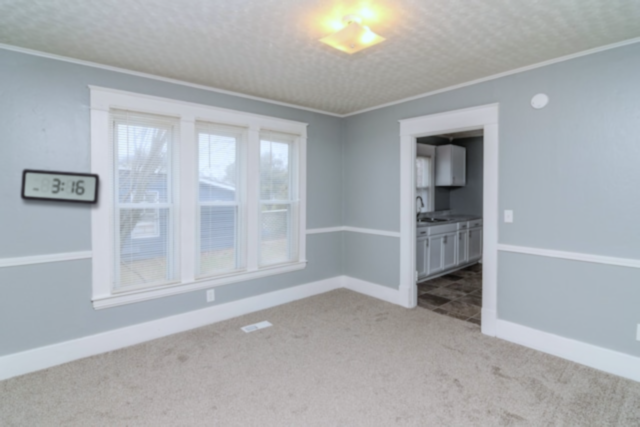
3h16
